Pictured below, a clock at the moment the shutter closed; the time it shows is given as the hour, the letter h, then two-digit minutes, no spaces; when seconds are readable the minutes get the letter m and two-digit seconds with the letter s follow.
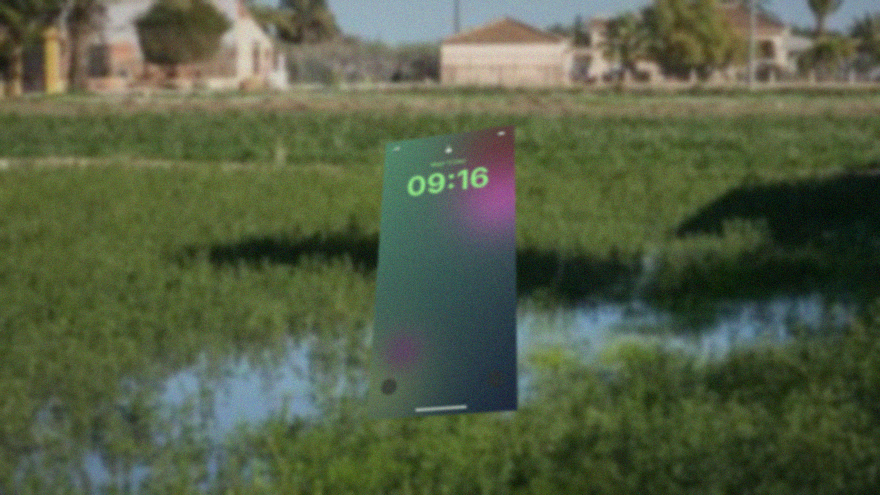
9h16
